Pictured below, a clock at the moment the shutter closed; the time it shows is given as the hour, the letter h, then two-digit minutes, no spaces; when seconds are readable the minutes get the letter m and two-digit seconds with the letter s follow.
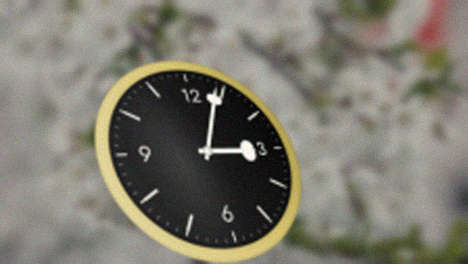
3h04
